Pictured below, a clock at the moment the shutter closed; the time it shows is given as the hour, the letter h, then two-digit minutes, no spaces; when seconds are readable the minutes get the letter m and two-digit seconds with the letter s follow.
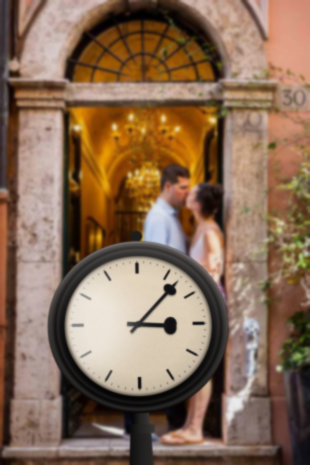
3h07
